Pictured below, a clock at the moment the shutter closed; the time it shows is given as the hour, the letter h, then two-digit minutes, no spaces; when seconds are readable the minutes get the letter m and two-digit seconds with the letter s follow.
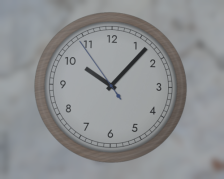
10h06m54s
